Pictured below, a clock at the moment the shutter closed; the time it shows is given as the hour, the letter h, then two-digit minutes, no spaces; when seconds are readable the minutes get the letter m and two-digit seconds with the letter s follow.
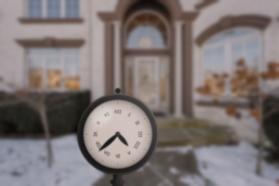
4h38
